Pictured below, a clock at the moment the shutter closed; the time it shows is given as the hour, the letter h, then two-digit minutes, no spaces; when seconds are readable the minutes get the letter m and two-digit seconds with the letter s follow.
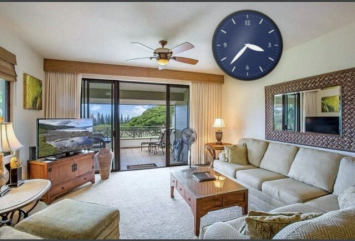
3h37
